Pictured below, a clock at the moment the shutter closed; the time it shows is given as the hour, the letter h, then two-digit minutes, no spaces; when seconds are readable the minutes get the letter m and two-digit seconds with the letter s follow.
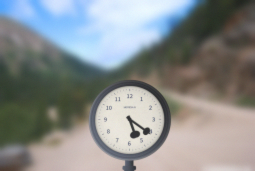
5h21
